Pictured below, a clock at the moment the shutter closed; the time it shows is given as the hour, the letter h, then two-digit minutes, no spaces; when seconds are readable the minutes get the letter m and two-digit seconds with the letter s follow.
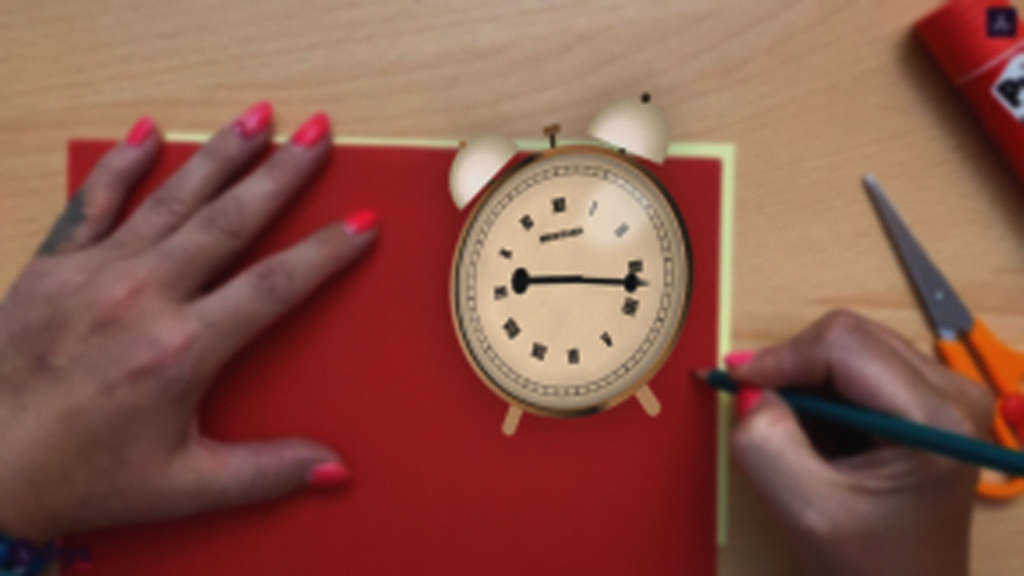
9h17
